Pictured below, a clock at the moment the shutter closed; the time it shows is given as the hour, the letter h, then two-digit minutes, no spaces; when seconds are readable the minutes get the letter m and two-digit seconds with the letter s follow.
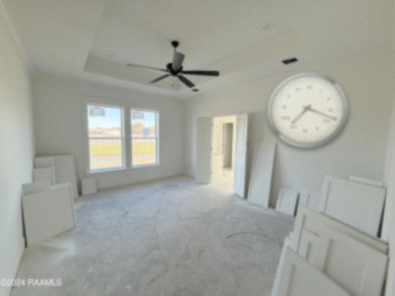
7h18
